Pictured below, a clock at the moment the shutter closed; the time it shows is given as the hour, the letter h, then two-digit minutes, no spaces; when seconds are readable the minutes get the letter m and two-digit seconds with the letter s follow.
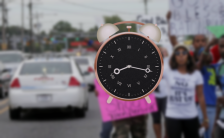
8h17
